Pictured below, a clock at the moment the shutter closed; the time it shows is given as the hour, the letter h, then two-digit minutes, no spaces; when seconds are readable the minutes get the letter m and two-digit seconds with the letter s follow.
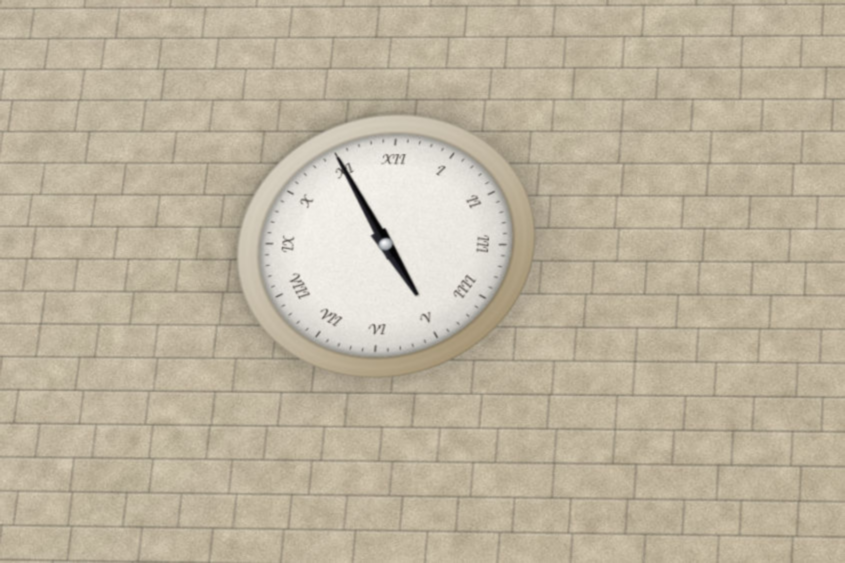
4h55
